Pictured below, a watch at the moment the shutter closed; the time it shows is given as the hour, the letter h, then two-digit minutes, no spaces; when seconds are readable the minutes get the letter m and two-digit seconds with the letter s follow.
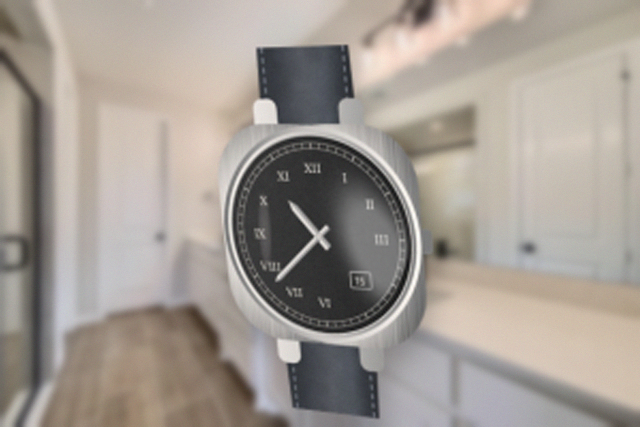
10h38
